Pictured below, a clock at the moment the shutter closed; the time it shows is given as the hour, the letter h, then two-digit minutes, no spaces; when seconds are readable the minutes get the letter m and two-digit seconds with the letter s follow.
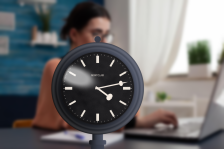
4h13
